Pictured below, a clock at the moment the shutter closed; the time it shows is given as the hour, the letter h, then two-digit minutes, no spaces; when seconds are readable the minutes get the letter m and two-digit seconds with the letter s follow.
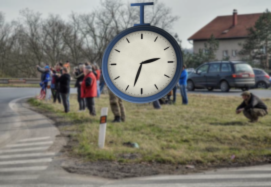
2h33
